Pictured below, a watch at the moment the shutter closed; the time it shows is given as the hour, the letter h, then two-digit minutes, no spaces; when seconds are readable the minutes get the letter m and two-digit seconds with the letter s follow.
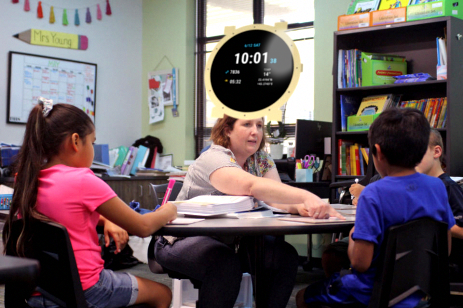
10h01
